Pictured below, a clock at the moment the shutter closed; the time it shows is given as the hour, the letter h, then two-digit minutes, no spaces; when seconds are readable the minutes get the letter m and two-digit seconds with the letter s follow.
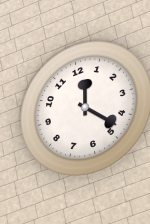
12h23
